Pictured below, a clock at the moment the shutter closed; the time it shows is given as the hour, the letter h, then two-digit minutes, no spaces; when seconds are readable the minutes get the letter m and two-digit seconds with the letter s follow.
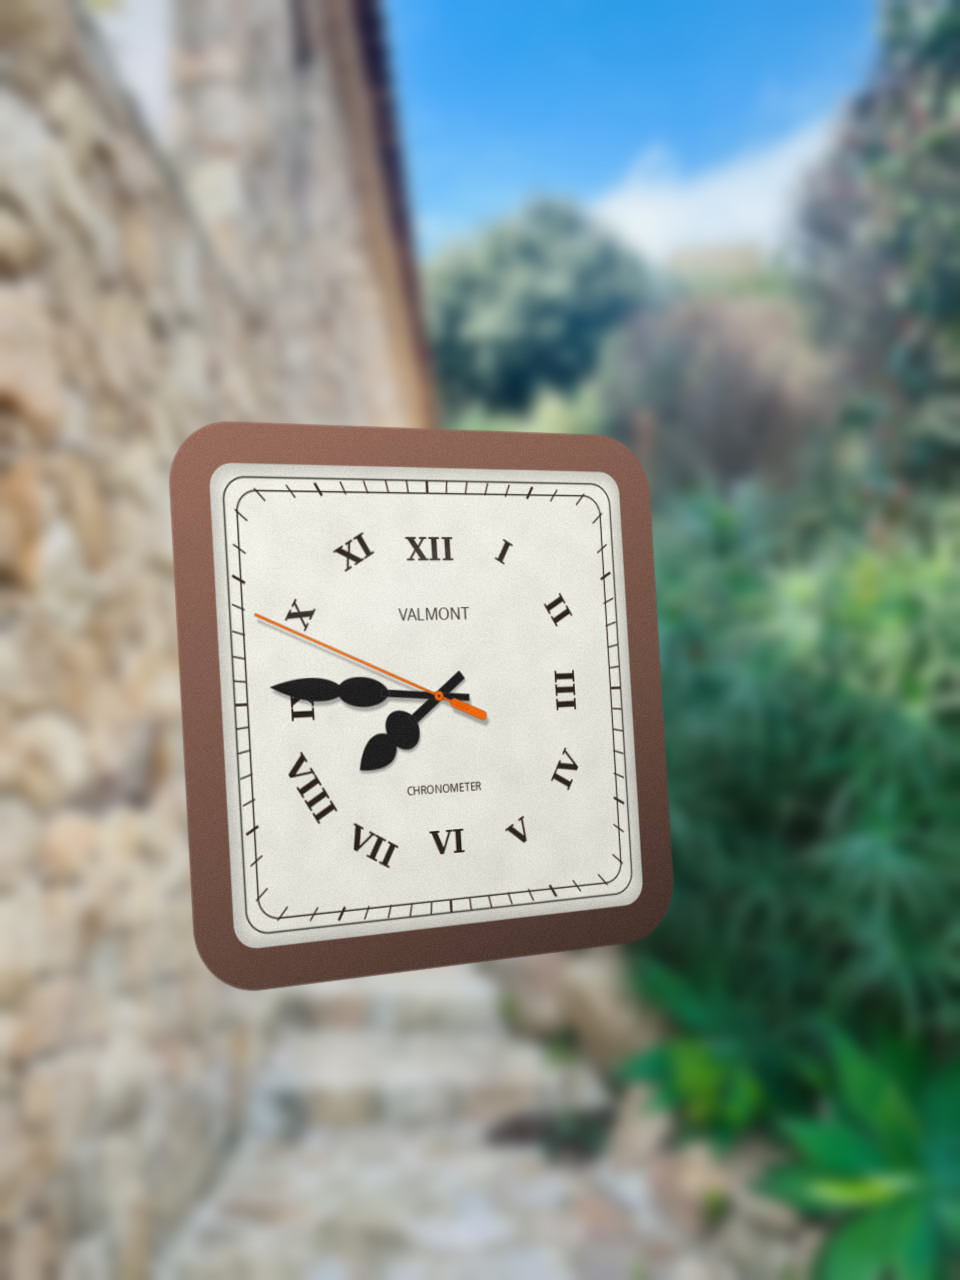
7h45m49s
